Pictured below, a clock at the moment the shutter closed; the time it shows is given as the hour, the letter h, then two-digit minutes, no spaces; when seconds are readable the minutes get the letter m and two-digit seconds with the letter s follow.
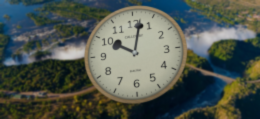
10h02
